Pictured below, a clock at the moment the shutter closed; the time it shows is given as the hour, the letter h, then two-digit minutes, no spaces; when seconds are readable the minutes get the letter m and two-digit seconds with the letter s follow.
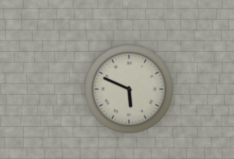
5h49
